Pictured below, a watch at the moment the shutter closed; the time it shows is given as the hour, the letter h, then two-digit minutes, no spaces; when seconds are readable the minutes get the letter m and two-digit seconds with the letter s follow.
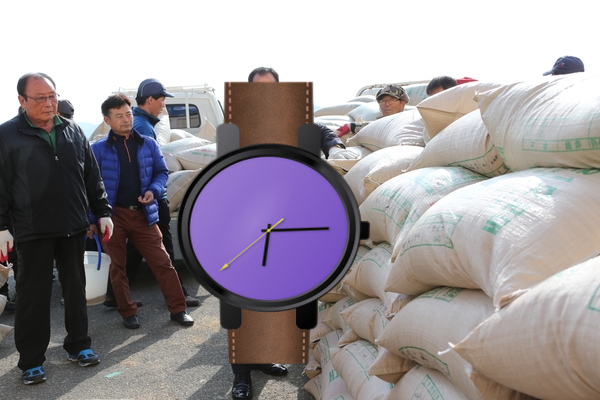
6h14m38s
